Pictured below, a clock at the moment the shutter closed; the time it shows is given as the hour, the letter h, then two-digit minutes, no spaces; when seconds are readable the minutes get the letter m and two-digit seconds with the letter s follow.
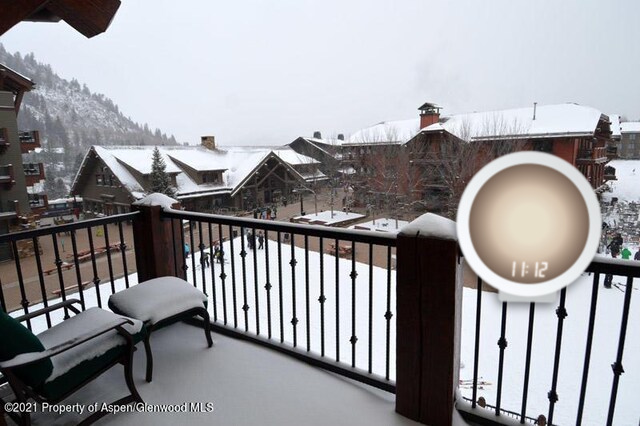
11h12
